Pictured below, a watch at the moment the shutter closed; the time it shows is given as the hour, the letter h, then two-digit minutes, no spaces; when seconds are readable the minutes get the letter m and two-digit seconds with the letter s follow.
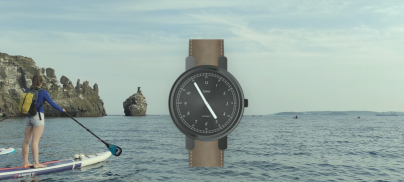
4h55
